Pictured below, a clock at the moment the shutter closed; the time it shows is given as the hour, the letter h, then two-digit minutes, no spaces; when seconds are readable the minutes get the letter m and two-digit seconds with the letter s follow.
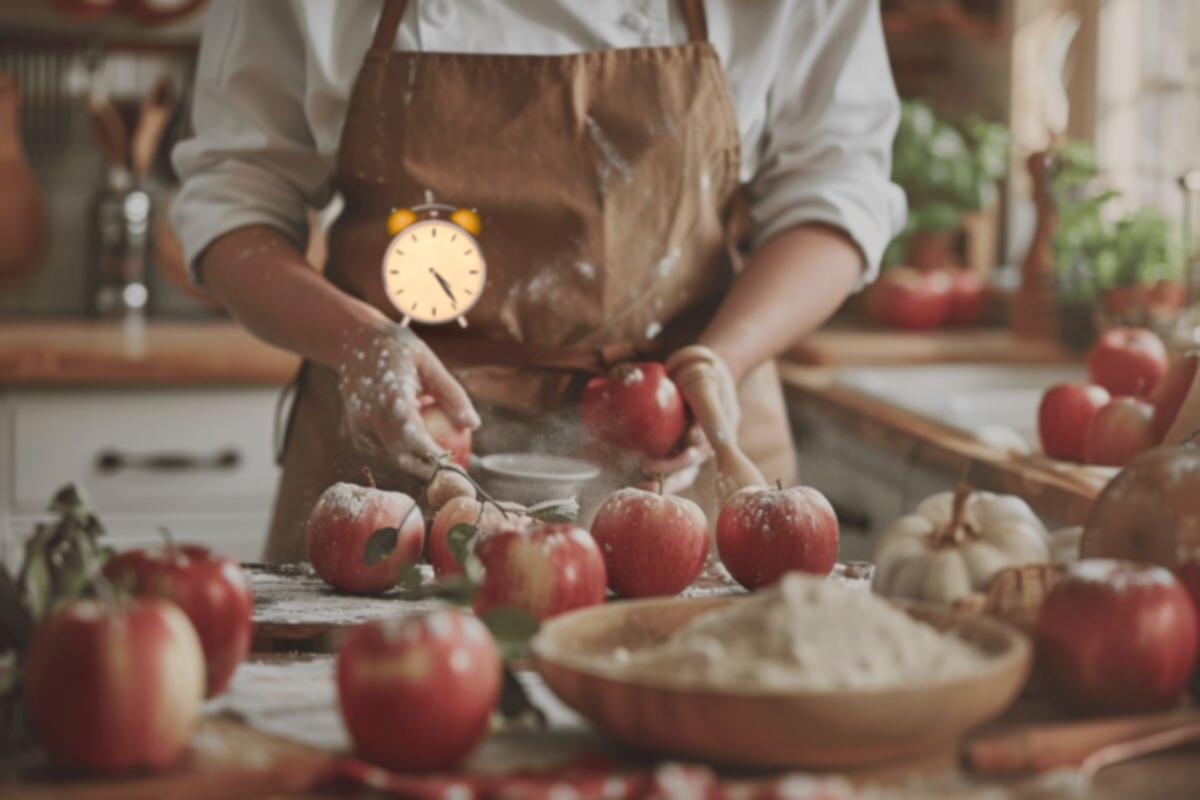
4h24
